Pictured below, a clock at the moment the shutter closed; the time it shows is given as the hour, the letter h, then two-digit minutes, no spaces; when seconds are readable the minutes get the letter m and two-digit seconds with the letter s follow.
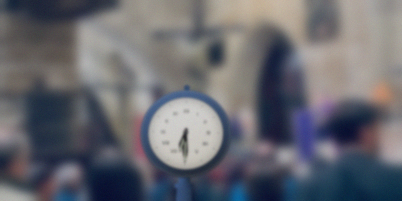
6h30
